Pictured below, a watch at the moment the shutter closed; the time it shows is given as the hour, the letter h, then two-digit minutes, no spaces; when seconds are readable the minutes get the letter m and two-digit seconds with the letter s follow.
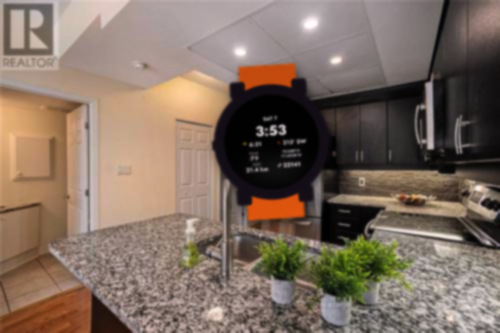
3h53
